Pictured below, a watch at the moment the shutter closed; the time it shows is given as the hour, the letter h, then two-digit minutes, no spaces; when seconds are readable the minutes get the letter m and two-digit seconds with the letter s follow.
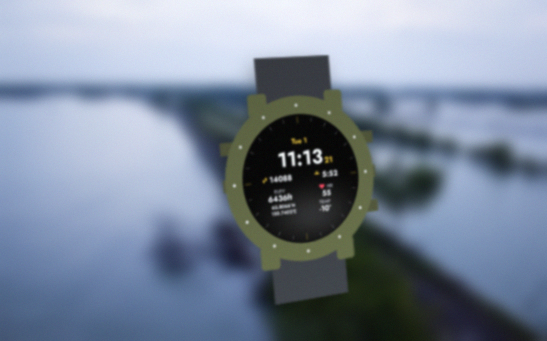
11h13
